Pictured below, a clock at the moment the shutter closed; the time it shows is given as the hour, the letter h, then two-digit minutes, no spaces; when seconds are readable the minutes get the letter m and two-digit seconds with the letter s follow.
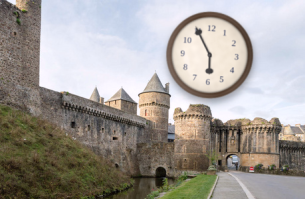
5h55
